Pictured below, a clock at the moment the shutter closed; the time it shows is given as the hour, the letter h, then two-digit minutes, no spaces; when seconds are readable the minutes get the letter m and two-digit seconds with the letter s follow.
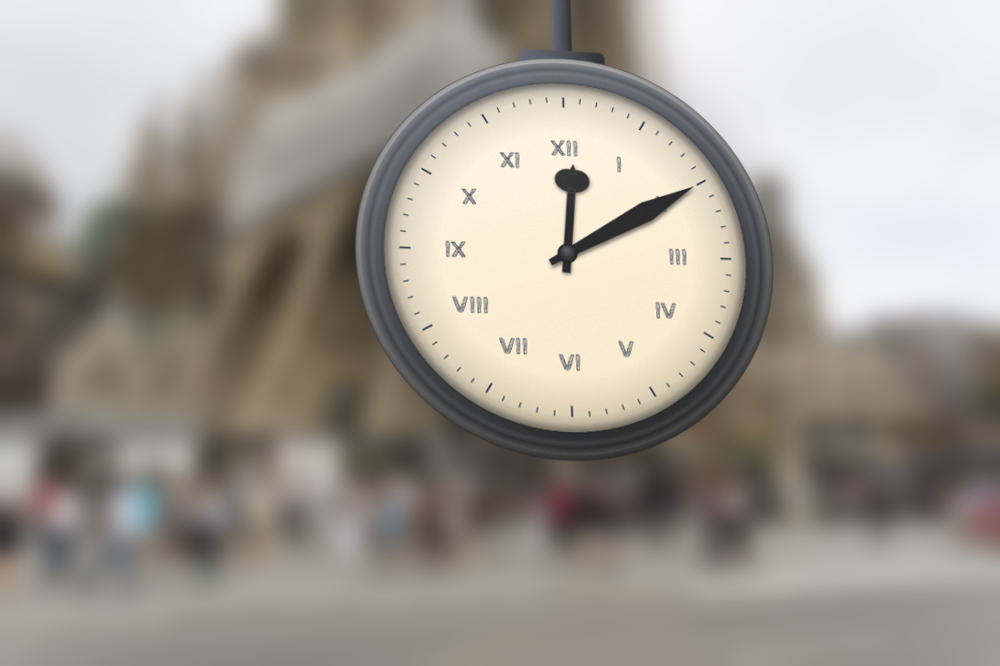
12h10
